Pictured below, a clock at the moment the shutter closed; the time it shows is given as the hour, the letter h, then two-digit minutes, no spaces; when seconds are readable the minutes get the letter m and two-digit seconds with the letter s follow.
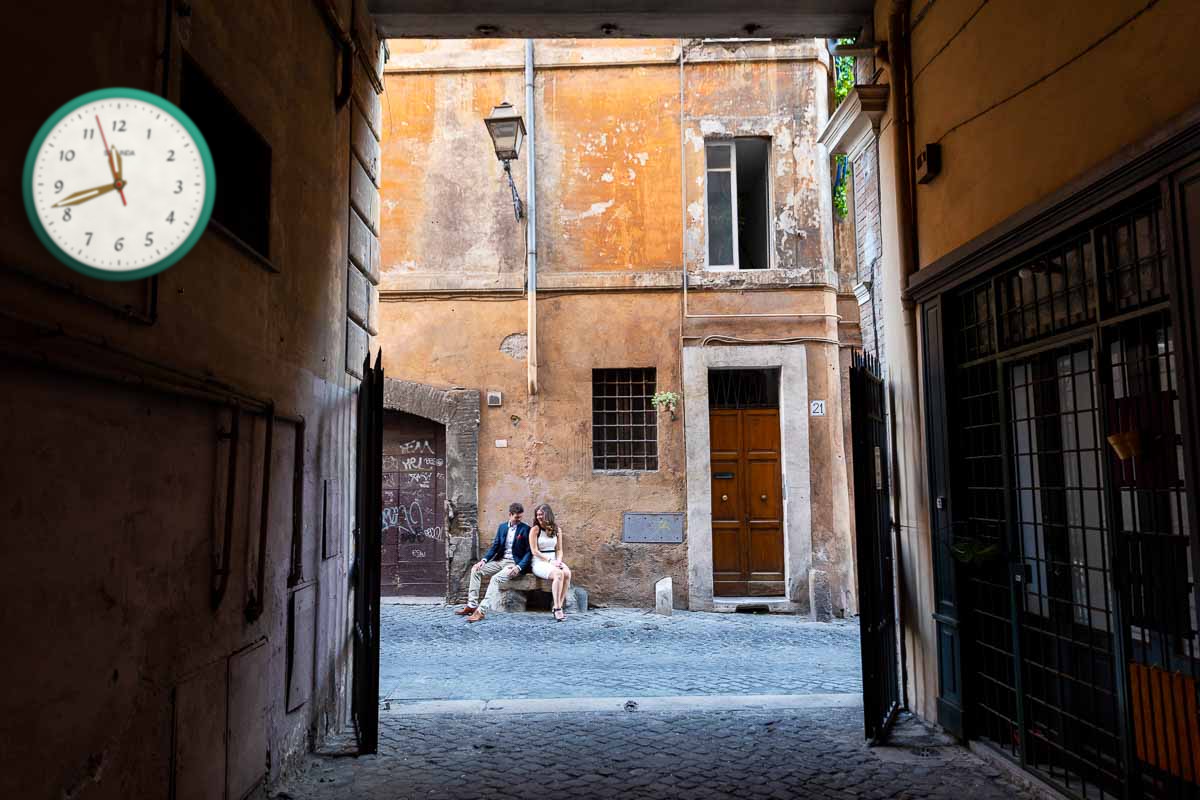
11h41m57s
